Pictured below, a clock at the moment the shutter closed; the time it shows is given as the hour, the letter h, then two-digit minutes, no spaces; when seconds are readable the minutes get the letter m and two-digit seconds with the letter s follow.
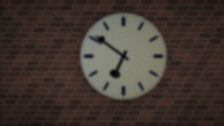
6h51
